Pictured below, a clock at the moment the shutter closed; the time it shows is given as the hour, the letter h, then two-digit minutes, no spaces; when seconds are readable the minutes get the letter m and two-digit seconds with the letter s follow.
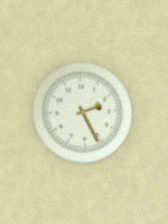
2h26
